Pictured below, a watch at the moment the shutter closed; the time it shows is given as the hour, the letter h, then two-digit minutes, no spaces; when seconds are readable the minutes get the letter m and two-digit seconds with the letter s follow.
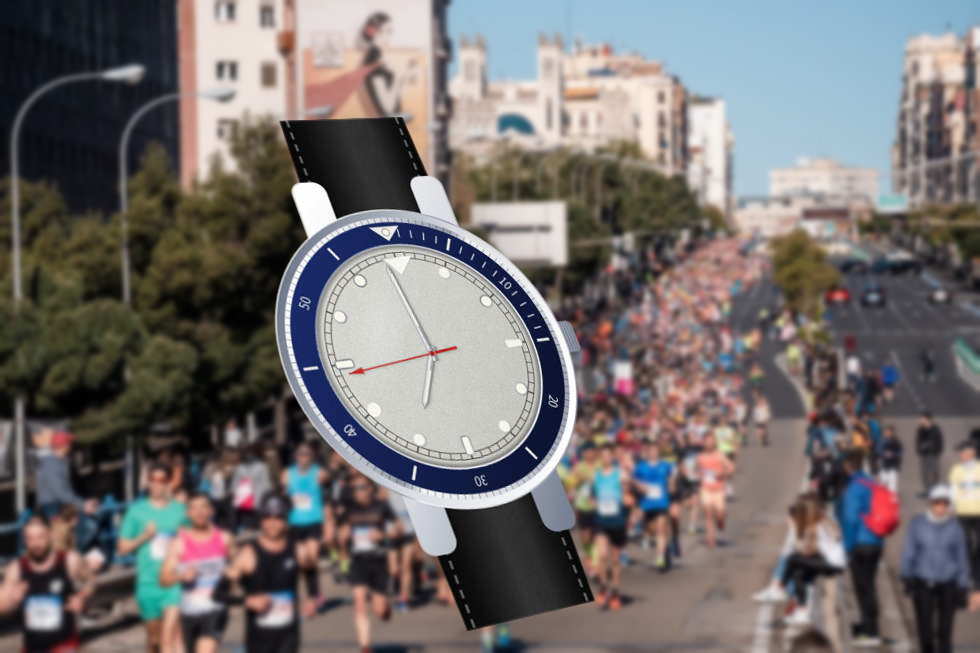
6h58m44s
